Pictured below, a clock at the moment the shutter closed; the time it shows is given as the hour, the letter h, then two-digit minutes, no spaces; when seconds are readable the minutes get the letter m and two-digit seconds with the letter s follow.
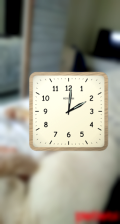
2h01
